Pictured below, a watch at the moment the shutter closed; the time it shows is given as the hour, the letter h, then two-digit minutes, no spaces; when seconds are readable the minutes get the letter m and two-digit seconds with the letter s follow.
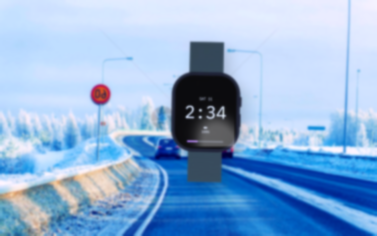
2h34
